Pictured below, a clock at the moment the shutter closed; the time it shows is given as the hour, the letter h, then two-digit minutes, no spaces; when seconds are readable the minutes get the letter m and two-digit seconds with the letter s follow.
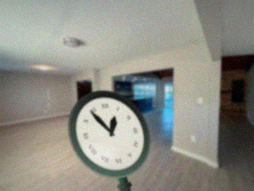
12h54
